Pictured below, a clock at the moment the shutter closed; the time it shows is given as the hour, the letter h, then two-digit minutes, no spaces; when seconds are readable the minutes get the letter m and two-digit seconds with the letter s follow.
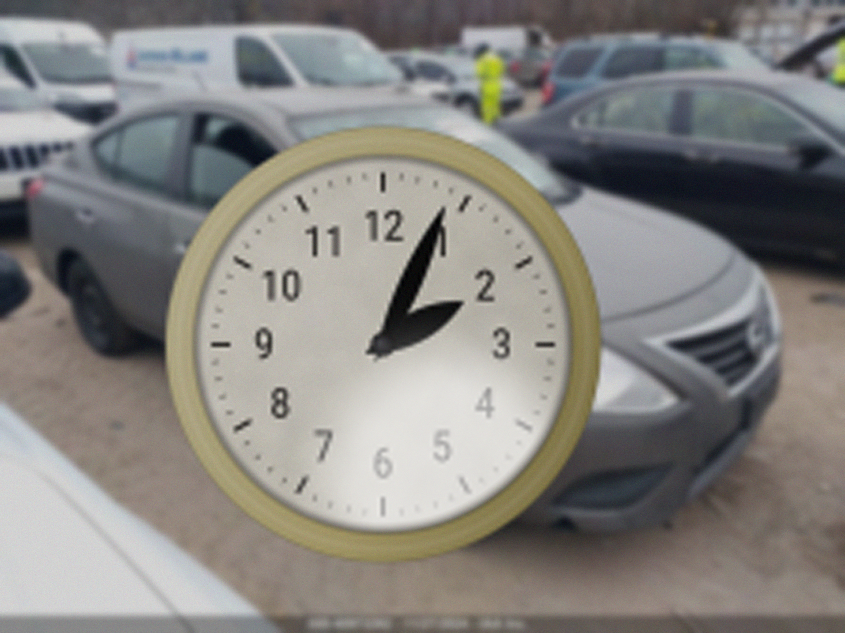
2h04
